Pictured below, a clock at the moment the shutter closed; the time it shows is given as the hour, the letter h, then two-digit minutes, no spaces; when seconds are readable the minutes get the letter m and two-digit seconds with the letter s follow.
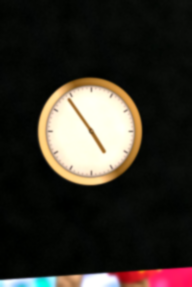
4h54
